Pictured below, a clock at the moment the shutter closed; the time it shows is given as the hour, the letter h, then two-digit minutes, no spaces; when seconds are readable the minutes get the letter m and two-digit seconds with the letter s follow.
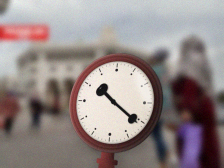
10h21
